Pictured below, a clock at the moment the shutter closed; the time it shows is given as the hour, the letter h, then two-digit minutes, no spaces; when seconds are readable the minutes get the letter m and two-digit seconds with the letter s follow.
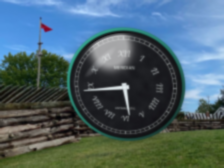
5h44
